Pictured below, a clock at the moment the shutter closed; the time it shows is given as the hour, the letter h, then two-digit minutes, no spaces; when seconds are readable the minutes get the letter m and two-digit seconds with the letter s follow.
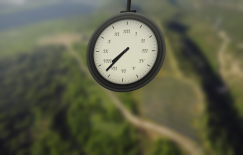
7h37
